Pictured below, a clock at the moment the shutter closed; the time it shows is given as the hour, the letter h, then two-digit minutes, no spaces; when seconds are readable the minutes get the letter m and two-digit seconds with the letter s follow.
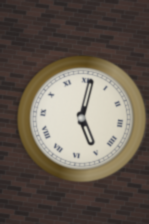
5h01
